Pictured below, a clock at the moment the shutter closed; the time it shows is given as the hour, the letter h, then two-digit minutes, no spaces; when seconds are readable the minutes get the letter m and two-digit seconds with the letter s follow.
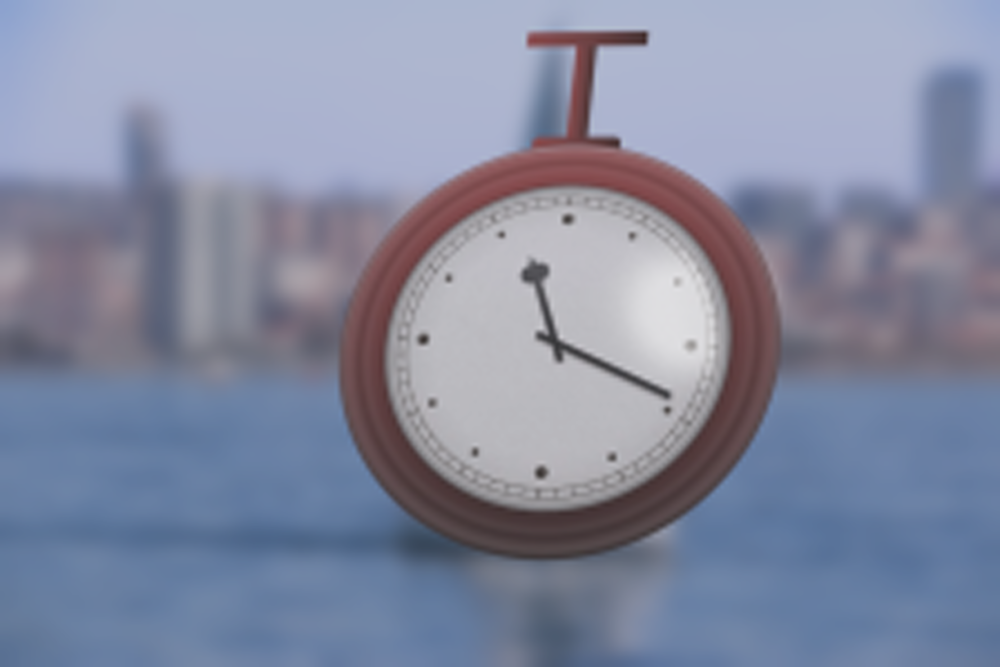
11h19
